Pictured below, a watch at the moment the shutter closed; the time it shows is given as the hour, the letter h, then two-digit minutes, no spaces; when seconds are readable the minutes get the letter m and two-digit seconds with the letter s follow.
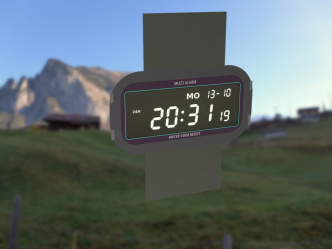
20h31m19s
